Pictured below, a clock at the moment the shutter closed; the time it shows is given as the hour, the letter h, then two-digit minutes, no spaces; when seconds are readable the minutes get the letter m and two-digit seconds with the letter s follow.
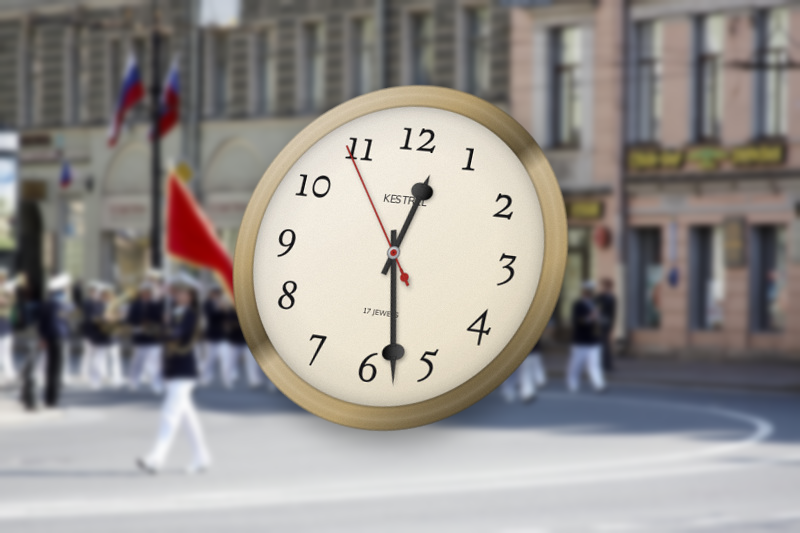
12h27m54s
